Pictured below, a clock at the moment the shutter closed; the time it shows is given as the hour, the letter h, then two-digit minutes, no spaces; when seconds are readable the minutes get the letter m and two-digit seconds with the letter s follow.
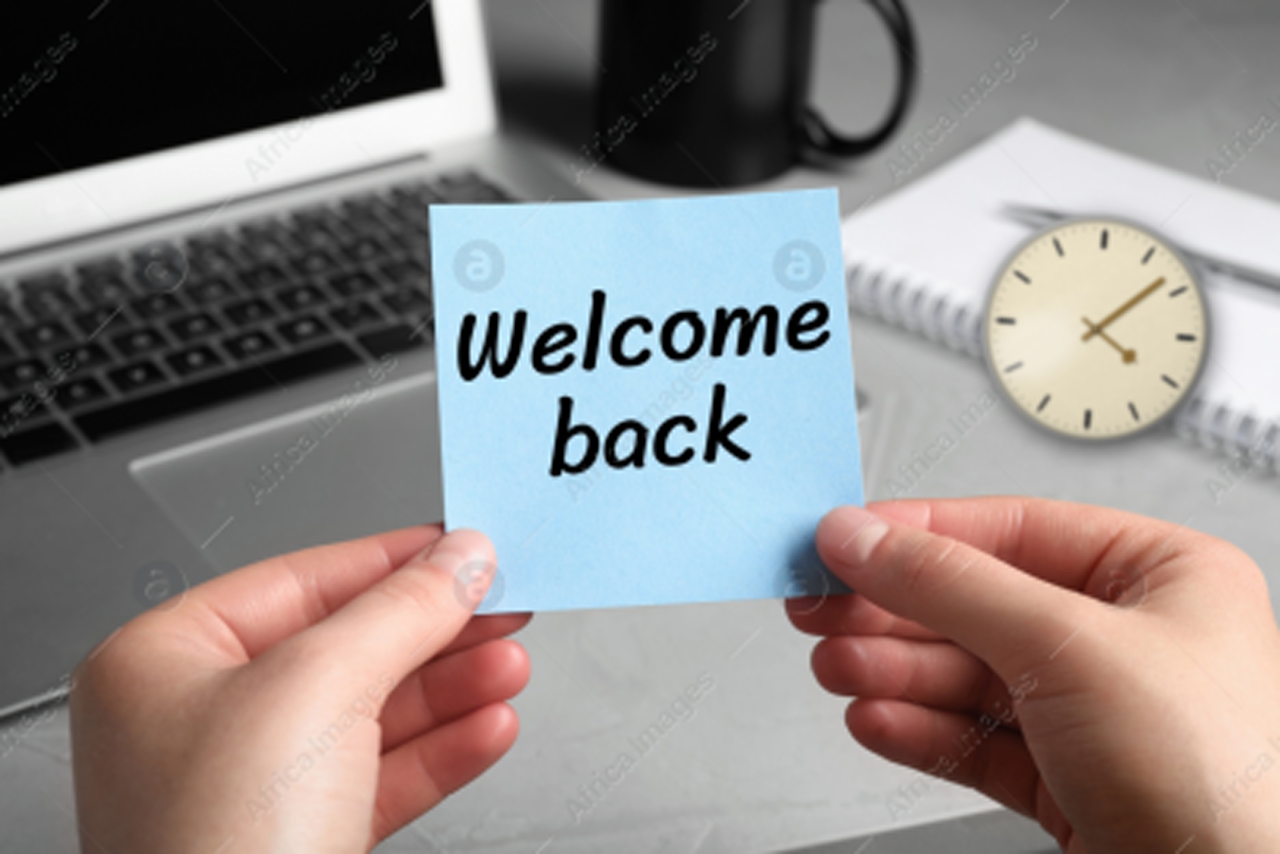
4h08
